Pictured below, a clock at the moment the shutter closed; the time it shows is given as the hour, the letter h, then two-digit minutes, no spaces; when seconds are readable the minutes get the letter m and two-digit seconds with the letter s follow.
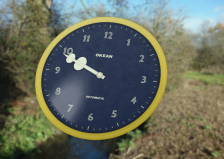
9h49
